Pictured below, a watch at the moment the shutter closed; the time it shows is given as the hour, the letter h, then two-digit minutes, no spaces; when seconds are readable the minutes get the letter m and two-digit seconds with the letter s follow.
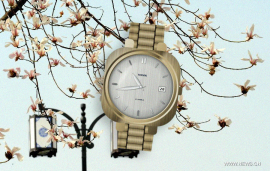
10h43
